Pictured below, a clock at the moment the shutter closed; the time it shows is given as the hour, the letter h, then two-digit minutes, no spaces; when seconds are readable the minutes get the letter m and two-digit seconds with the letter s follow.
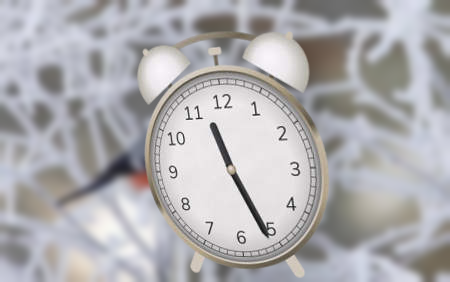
11h26
